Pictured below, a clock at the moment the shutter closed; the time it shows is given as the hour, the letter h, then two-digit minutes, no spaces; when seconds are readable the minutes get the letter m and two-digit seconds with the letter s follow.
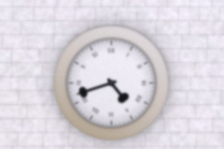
4h42
